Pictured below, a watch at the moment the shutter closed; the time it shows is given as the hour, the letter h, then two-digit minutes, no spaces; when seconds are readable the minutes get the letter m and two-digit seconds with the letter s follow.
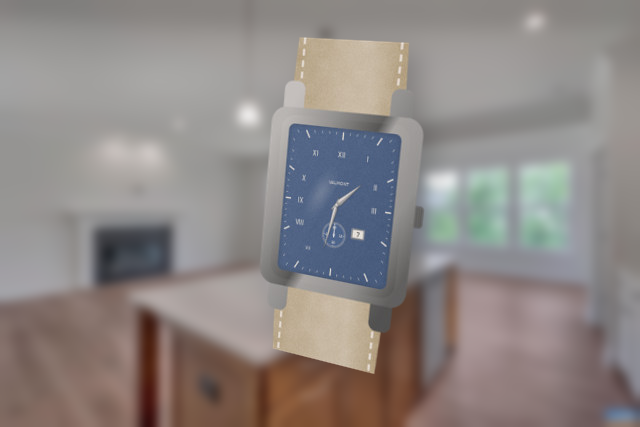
1h32
